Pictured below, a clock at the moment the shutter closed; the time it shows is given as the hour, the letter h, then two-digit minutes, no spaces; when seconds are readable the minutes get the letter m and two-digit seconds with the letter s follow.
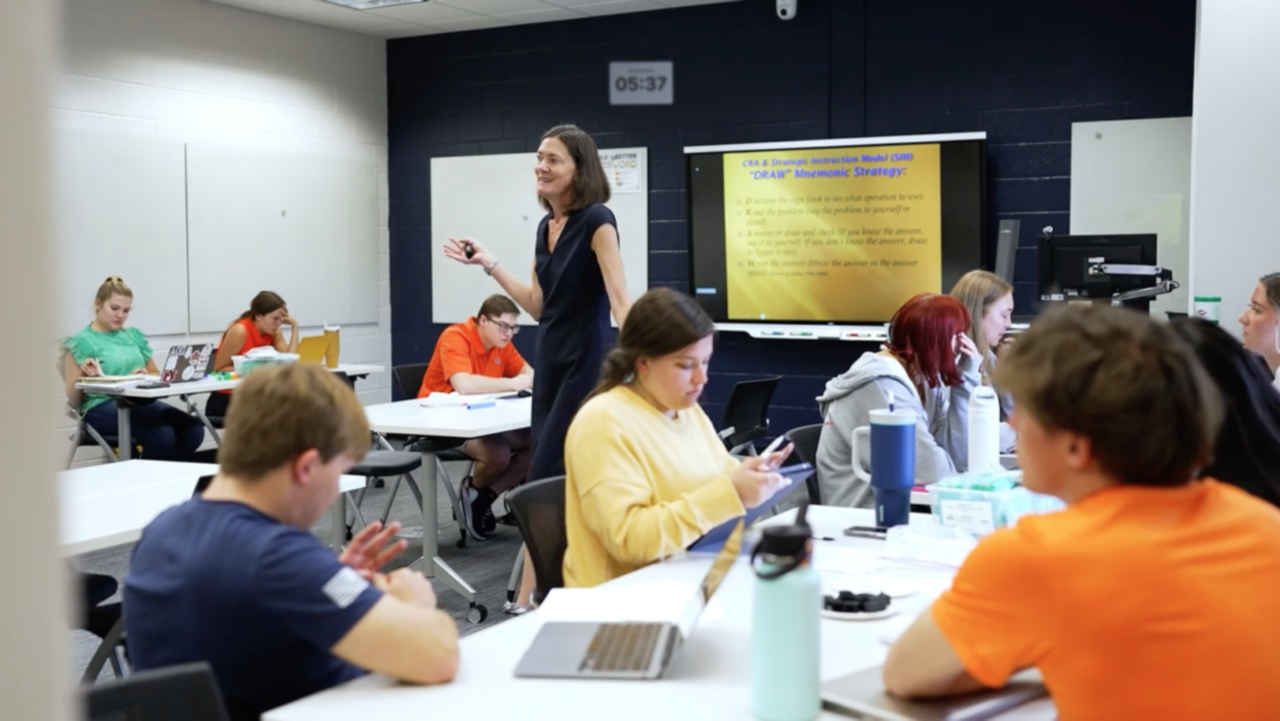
5h37
